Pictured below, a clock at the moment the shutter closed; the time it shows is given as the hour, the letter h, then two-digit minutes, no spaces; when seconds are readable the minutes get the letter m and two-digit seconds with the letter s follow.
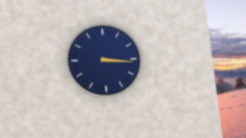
3h16
